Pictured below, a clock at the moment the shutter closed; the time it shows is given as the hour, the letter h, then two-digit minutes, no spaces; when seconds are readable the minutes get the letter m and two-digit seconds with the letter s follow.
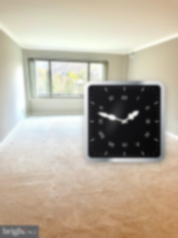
1h48
